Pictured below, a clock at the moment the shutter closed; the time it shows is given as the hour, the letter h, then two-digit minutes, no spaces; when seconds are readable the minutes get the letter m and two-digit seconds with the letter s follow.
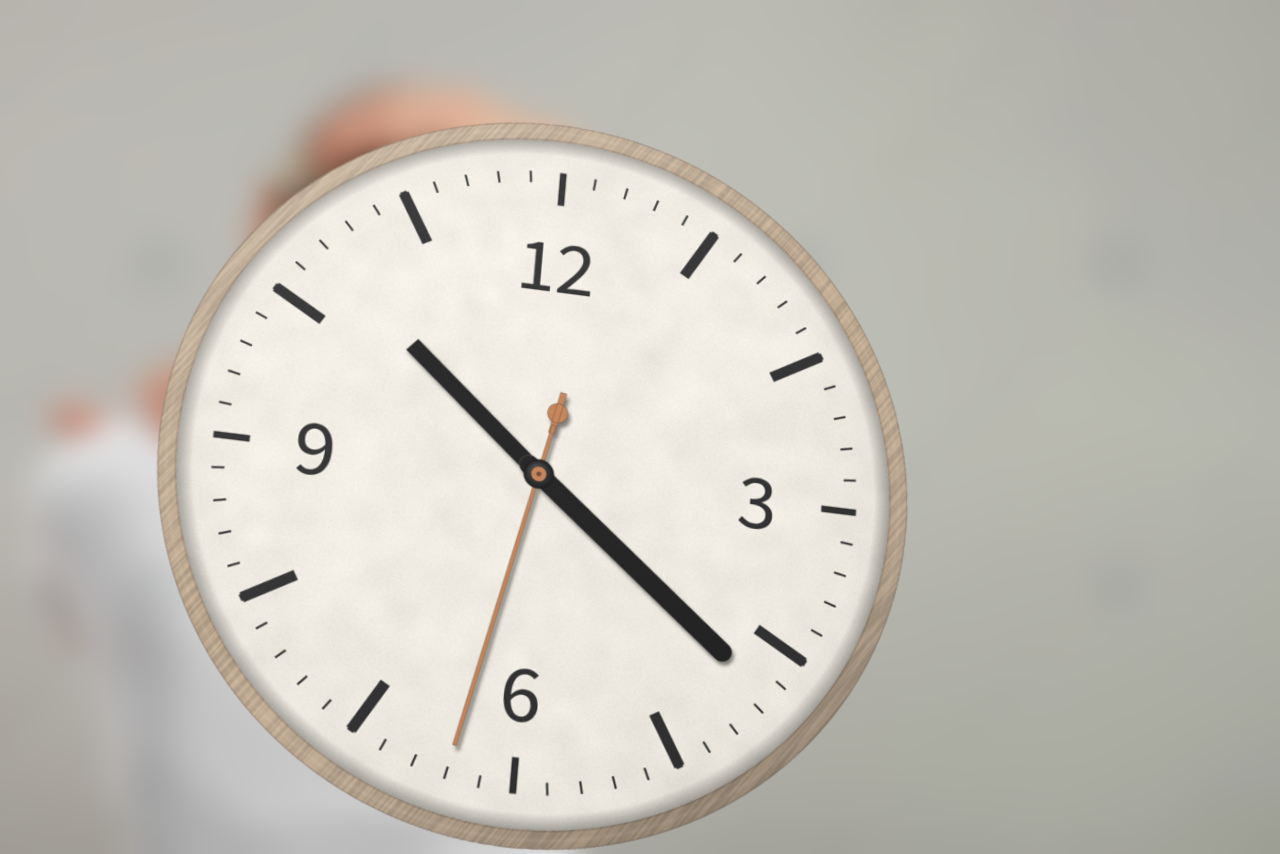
10h21m32s
